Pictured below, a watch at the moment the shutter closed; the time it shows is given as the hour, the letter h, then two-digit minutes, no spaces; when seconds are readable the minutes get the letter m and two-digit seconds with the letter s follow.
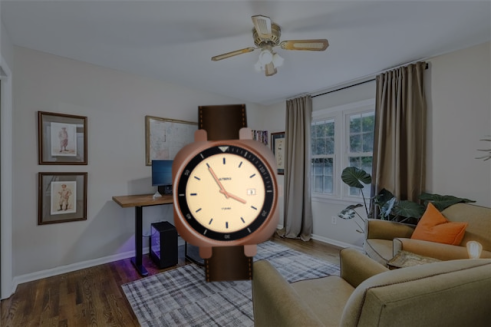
3h55
